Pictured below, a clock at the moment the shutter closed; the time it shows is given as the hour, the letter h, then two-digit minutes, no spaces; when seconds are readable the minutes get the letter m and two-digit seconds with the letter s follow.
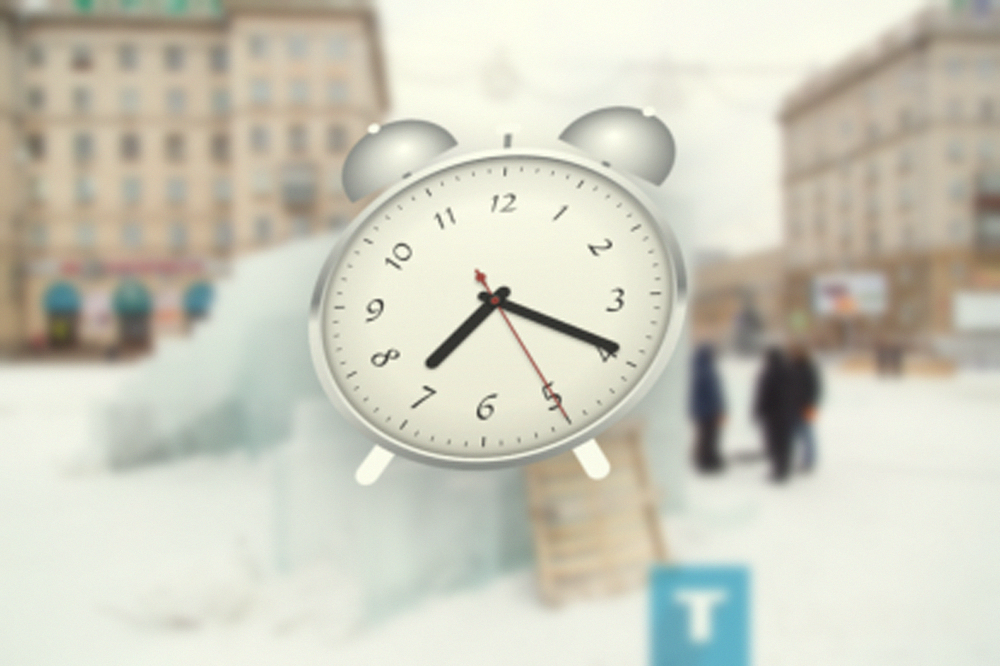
7h19m25s
